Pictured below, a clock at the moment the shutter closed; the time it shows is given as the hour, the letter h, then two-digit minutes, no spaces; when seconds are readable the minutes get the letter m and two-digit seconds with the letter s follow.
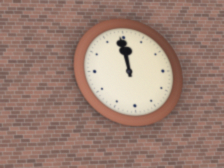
11h59
